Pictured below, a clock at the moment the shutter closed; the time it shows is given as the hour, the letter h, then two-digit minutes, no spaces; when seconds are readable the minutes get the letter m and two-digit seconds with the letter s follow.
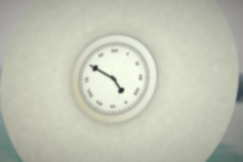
4h50
